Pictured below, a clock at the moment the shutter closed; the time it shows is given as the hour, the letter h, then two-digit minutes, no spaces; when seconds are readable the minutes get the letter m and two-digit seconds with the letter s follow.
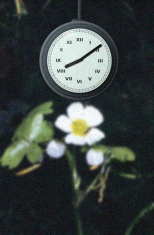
8h09
